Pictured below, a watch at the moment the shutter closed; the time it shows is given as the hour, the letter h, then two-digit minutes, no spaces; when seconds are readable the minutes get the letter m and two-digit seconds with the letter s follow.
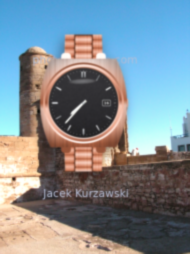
7h37
